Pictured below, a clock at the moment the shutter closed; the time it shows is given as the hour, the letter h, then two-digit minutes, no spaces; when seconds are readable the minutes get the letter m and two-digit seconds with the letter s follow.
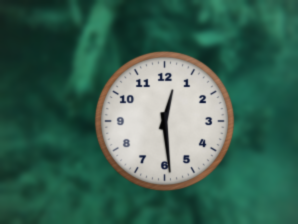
12h29
